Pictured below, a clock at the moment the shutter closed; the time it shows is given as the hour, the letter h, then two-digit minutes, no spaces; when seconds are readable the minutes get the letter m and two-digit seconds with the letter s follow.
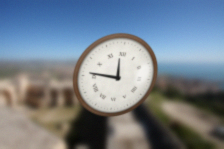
11h46
